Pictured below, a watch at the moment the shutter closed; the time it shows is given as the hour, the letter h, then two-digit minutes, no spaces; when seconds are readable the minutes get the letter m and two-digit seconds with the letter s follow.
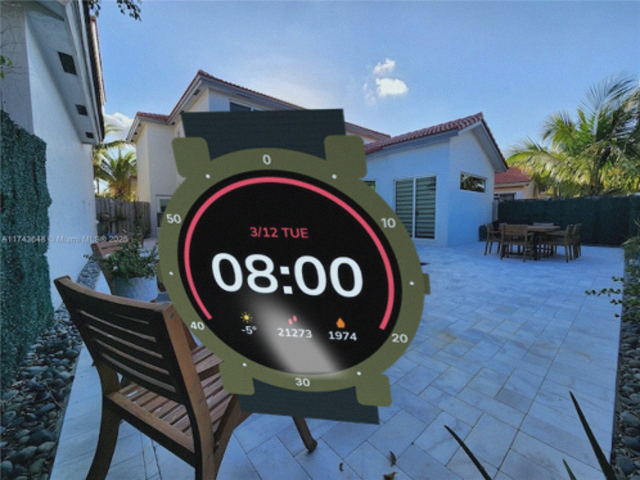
8h00
